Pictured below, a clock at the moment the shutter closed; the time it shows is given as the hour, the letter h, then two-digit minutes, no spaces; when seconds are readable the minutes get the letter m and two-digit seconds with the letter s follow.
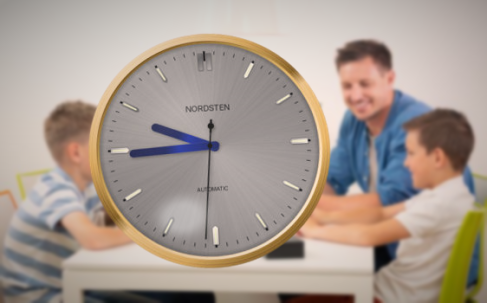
9h44m31s
